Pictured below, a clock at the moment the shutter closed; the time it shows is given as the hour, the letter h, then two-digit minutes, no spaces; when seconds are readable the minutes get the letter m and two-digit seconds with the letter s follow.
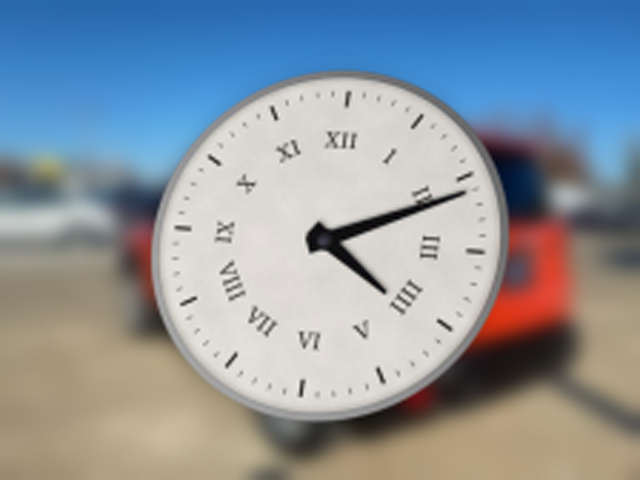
4h11
